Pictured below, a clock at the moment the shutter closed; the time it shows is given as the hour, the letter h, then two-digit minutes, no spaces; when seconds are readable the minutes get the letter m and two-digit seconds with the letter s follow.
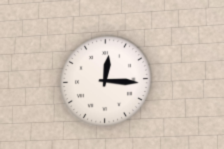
12h16
